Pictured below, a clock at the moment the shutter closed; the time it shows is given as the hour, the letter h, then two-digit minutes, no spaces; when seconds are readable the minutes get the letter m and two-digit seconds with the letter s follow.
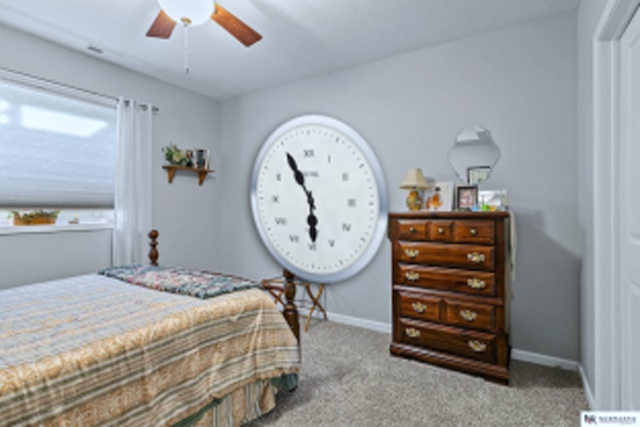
5h55
